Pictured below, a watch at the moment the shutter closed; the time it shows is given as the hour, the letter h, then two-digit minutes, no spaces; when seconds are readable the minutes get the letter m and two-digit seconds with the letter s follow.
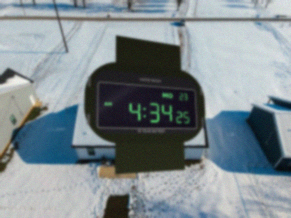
4h34m25s
